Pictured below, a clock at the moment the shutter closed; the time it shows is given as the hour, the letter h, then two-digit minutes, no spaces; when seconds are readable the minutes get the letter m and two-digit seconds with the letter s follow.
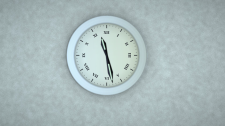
11h28
